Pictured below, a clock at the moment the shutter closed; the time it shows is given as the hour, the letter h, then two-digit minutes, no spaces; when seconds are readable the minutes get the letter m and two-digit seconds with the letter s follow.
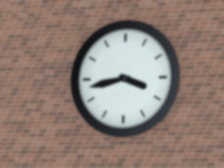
3h43
